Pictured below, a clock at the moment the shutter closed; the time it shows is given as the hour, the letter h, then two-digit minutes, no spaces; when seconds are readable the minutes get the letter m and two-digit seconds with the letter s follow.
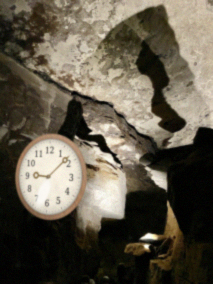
9h08
